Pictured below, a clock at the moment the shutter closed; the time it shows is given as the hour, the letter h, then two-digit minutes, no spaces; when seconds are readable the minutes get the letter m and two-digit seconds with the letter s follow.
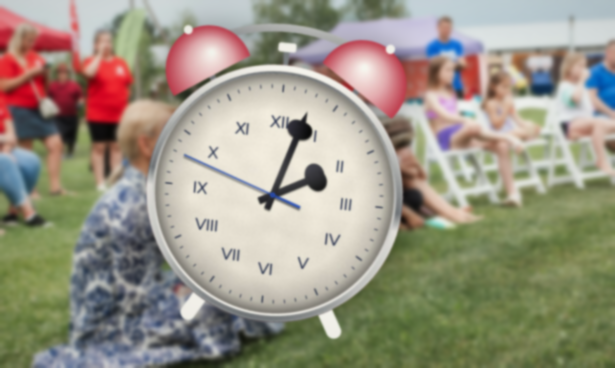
2h02m48s
